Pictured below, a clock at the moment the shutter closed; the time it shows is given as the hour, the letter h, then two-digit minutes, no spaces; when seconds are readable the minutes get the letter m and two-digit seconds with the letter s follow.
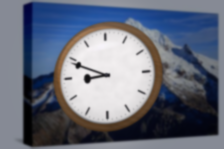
8h49
